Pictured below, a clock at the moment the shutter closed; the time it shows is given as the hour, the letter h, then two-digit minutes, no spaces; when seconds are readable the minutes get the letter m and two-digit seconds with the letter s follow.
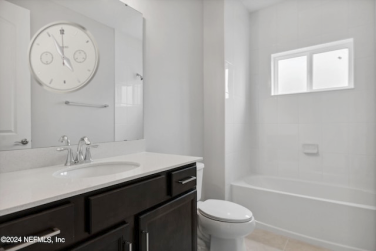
4h56
